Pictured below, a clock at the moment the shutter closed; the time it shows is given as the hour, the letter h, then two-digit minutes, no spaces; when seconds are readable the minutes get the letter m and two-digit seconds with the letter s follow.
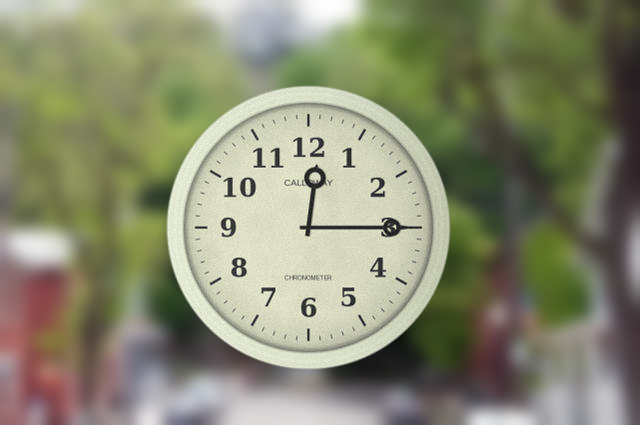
12h15
